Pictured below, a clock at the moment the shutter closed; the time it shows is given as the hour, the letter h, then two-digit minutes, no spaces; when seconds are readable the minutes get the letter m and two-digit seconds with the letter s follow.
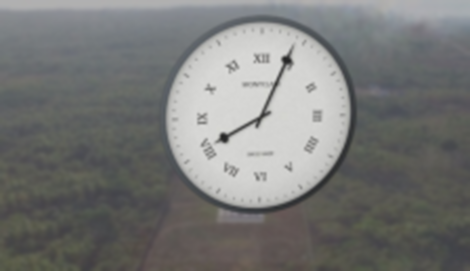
8h04
